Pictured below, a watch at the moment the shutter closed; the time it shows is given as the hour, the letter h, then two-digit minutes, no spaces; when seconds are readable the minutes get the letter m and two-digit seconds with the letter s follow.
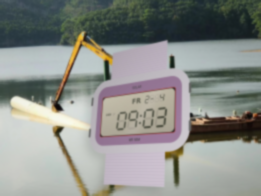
9h03
